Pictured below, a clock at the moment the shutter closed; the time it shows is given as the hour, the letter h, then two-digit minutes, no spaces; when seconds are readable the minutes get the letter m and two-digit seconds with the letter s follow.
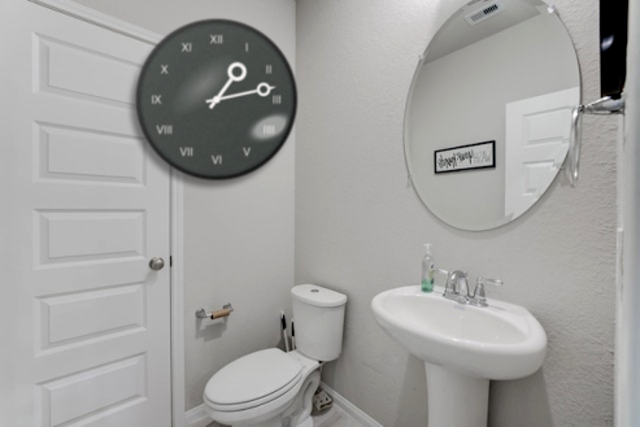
1h13
